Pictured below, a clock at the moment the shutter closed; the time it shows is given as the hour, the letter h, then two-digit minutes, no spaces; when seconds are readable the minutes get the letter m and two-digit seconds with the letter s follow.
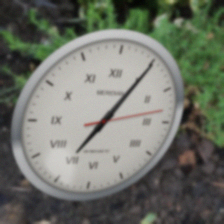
7h05m13s
